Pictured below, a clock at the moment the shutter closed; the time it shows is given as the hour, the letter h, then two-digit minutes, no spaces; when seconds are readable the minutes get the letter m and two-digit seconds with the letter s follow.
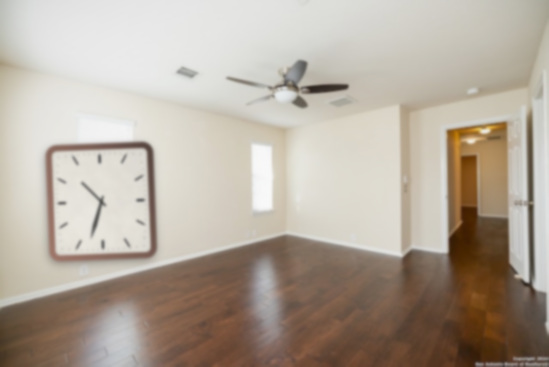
10h33
